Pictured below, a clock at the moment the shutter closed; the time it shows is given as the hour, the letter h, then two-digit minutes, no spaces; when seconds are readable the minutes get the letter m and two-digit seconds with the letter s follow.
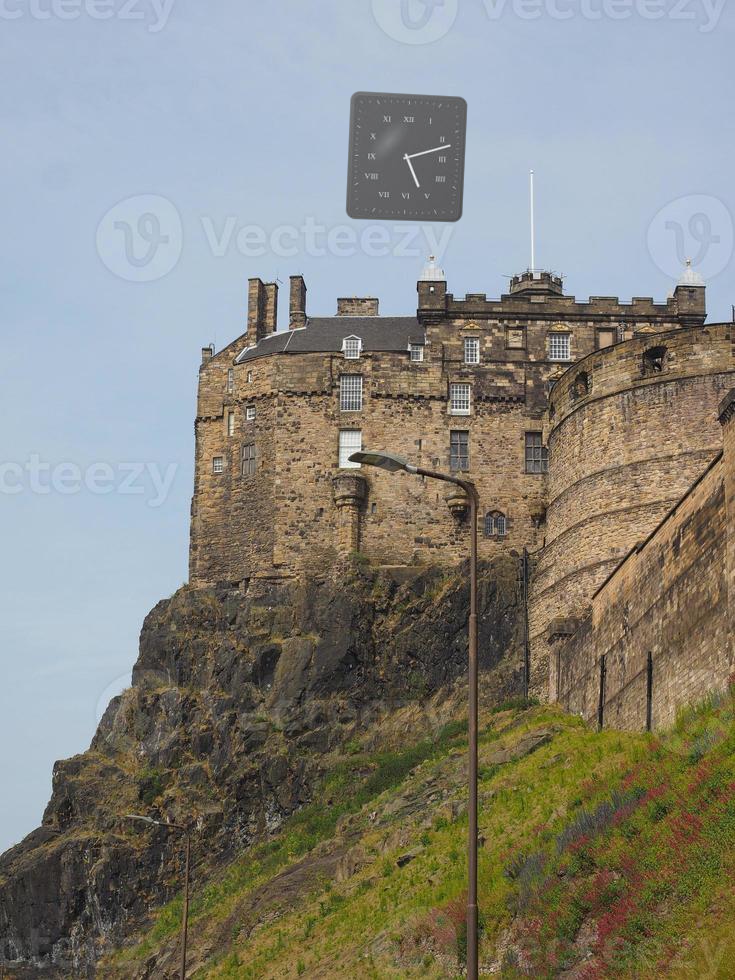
5h12
